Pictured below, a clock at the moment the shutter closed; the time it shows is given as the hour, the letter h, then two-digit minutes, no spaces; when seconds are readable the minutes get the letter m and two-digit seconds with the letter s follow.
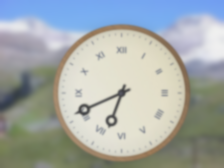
6h41
